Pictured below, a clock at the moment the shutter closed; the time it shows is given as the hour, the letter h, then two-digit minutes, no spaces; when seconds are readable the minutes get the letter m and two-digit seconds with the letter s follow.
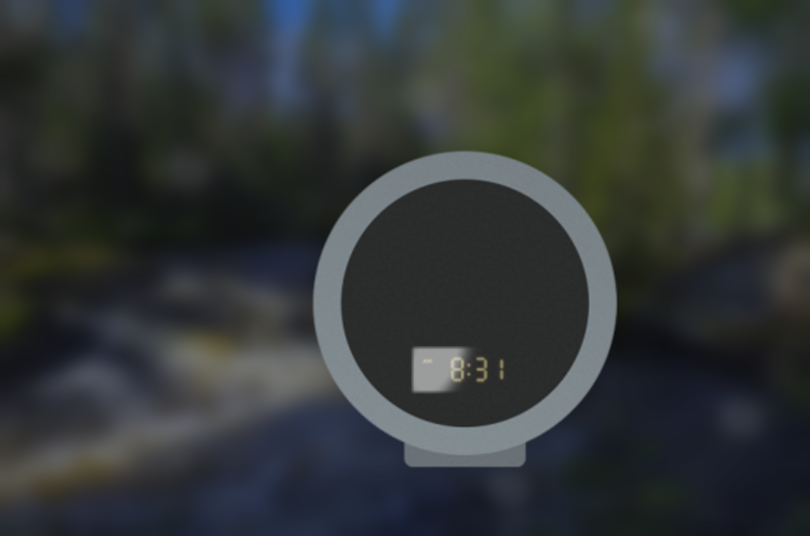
8h31
